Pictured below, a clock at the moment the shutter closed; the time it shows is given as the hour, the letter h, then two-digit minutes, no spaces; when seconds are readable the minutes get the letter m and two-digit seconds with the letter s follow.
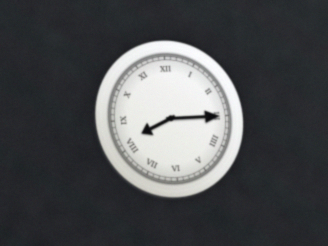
8h15
